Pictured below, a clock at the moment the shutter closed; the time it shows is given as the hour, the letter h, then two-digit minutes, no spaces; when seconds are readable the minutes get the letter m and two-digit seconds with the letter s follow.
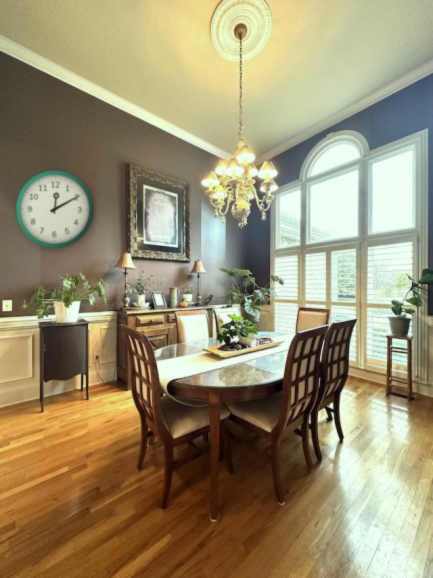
12h10
